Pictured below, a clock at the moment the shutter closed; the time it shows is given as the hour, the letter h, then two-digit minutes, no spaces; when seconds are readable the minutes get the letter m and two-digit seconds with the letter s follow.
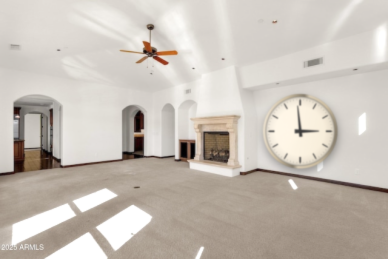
2h59
